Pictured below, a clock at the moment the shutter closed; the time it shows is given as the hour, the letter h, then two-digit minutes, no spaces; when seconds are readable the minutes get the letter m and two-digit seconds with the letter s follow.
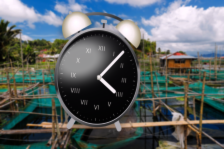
4h07
